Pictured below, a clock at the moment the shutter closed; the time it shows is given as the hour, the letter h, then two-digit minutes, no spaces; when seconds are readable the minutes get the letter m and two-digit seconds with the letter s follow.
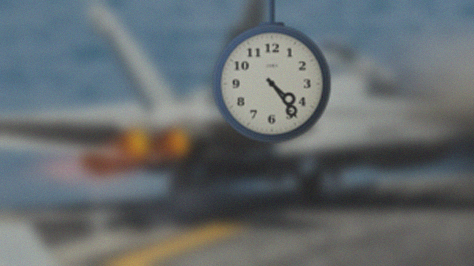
4h24
